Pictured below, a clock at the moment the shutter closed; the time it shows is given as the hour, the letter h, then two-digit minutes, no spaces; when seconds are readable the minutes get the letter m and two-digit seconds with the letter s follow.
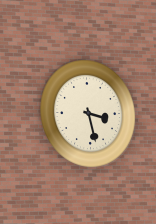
3h28
